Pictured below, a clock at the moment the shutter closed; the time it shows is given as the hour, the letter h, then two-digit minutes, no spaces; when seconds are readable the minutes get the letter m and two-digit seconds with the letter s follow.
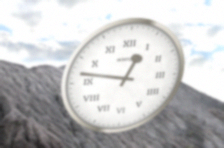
12h47
